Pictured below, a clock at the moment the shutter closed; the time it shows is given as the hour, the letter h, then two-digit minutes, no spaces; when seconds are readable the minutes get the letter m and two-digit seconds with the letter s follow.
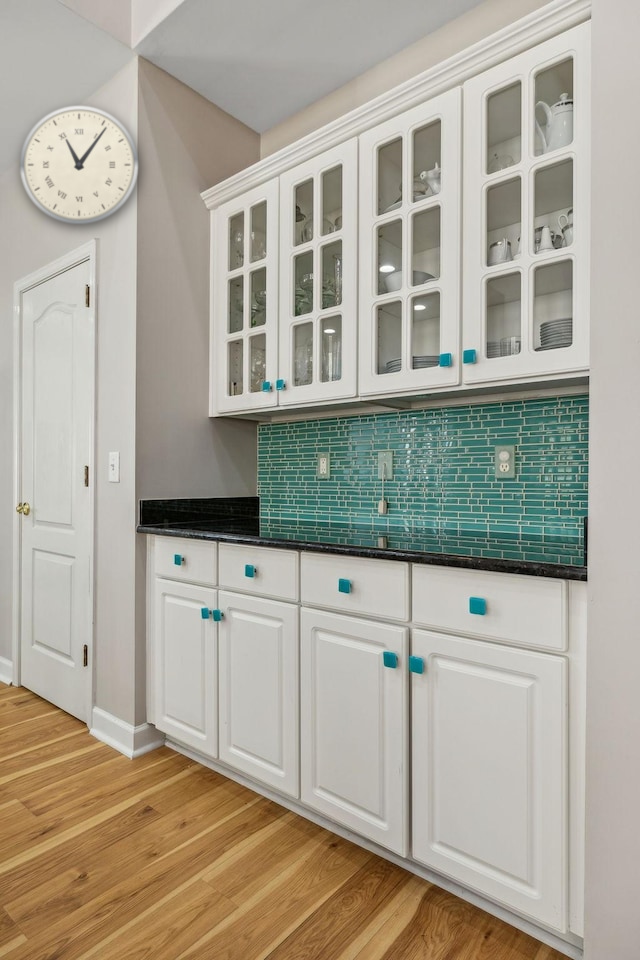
11h06
